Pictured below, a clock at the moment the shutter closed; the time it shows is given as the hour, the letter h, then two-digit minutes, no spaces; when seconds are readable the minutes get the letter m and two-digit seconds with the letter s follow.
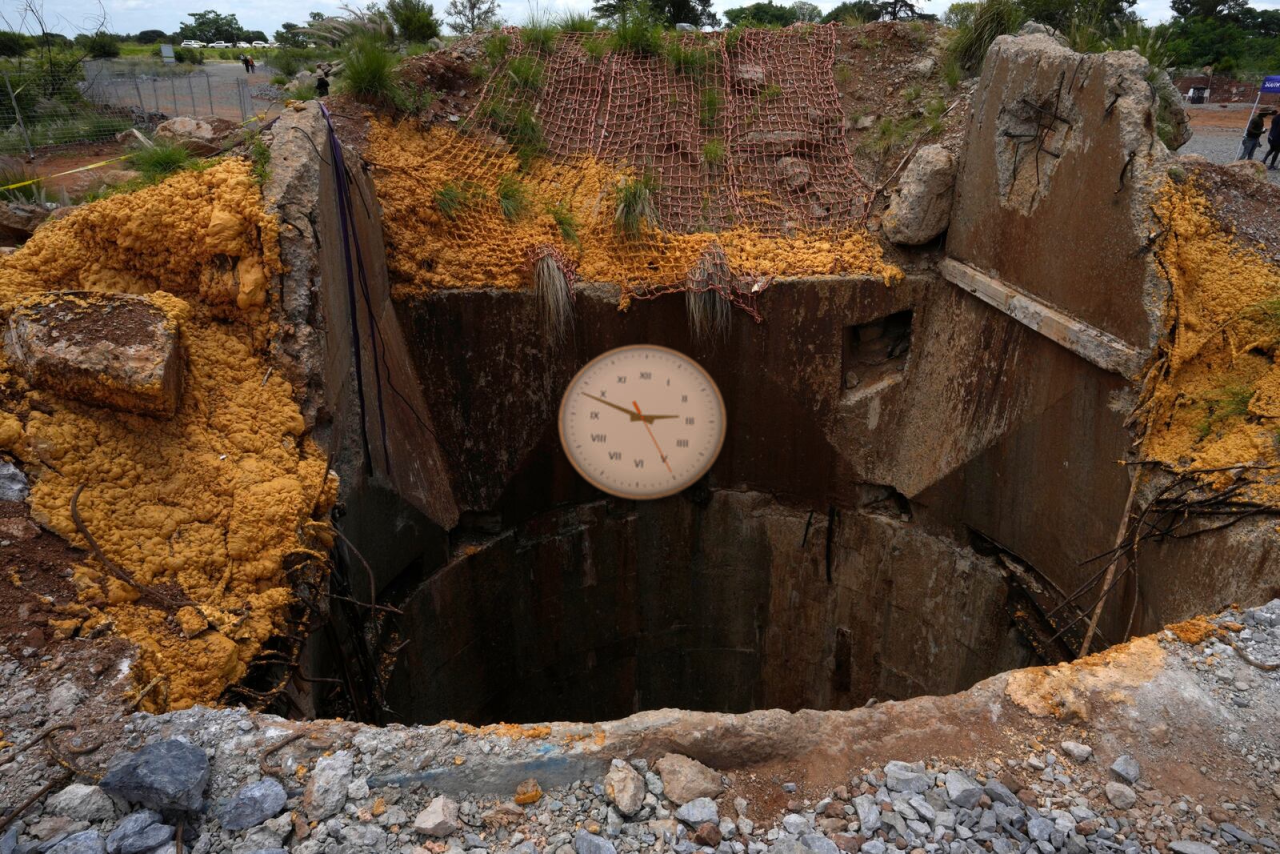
2h48m25s
